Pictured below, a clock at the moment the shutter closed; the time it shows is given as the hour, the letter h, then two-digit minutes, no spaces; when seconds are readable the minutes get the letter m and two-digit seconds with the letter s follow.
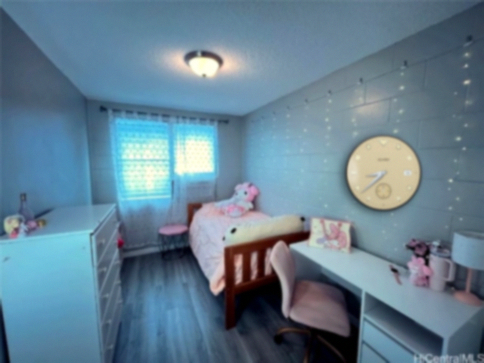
8h38
